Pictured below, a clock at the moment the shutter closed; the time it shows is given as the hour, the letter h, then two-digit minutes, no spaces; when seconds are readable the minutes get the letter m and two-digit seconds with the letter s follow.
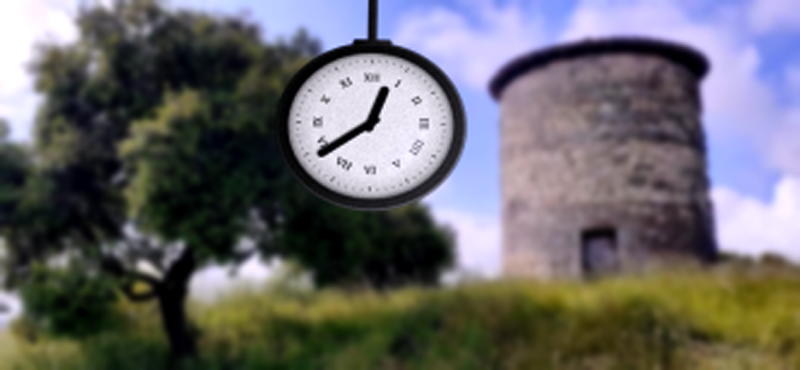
12h39
